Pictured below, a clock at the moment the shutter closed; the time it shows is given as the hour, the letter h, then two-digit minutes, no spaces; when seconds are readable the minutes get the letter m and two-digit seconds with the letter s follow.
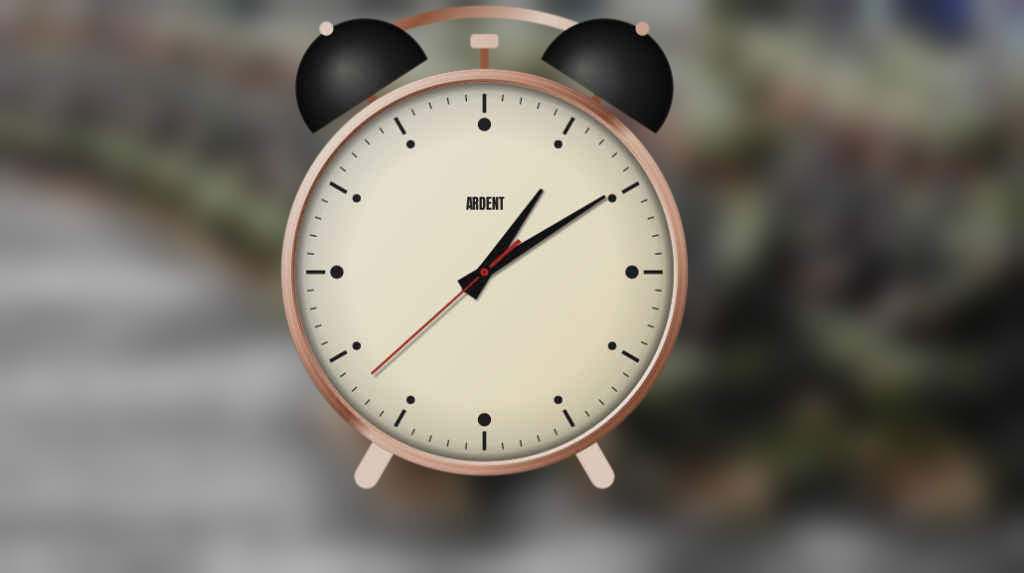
1h09m38s
